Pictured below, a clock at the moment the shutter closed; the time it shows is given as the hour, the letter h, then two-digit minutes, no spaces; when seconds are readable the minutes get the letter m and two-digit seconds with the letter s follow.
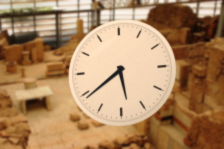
5h39
